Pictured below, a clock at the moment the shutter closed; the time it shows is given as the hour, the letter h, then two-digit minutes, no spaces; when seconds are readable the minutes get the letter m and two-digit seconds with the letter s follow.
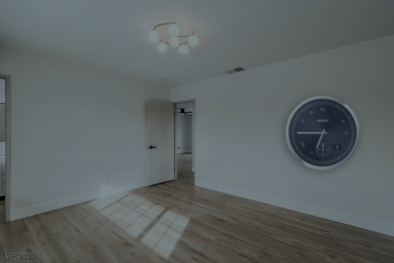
6h45
